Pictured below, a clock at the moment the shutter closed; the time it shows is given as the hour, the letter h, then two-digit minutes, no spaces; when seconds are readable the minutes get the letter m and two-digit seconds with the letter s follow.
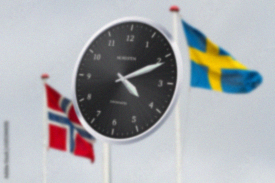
4h11
